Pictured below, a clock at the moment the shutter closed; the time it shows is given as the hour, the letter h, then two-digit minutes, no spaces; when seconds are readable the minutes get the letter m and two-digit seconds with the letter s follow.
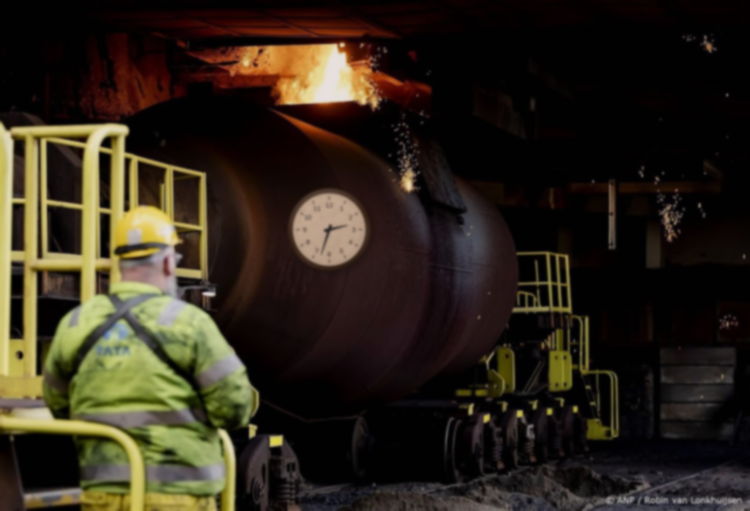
2h33
